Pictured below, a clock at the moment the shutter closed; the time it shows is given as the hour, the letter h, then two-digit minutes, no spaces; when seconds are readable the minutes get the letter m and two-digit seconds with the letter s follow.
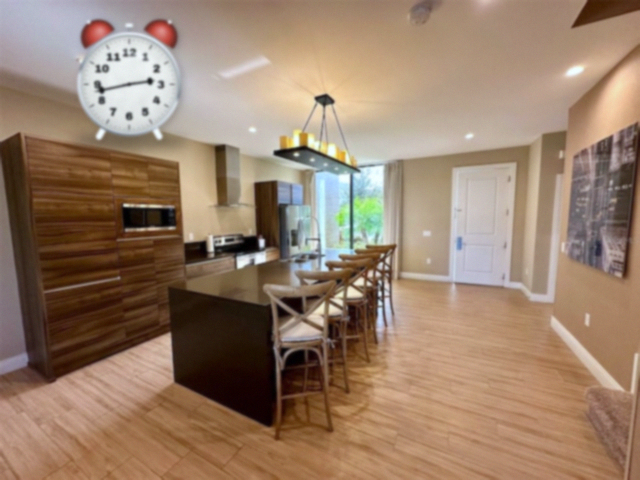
2h43
